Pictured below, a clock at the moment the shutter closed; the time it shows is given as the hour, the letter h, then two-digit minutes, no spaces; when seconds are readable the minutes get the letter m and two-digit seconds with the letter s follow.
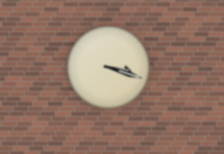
3h18
